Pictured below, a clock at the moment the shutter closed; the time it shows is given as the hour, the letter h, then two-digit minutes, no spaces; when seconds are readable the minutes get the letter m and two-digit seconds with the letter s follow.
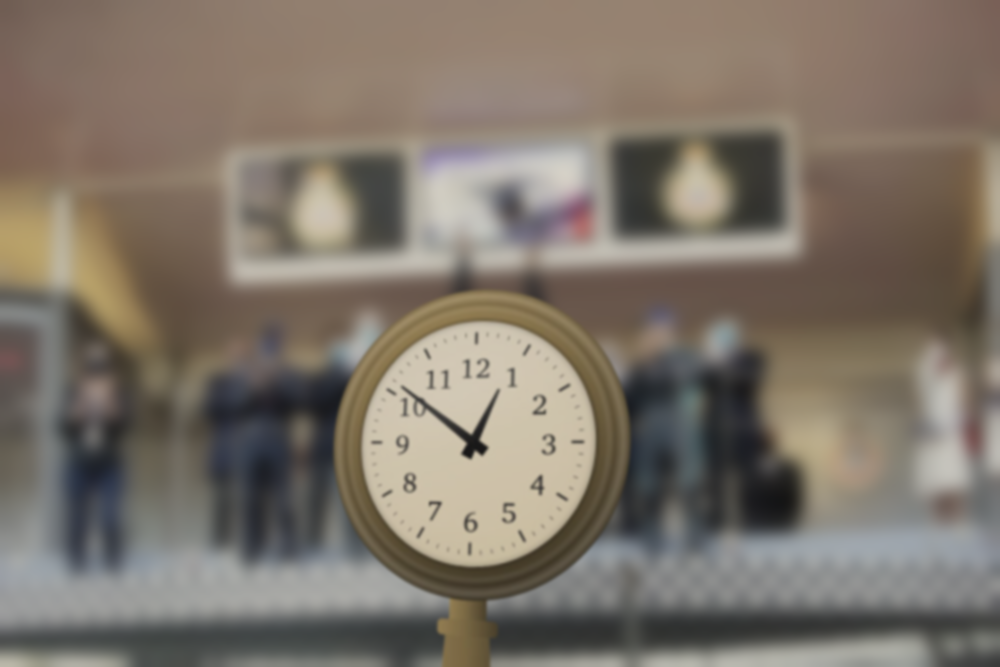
12h51
